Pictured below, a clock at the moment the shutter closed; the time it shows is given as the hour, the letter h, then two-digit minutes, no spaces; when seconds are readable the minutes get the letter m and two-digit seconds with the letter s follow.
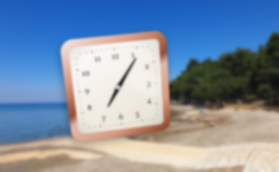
7h06
